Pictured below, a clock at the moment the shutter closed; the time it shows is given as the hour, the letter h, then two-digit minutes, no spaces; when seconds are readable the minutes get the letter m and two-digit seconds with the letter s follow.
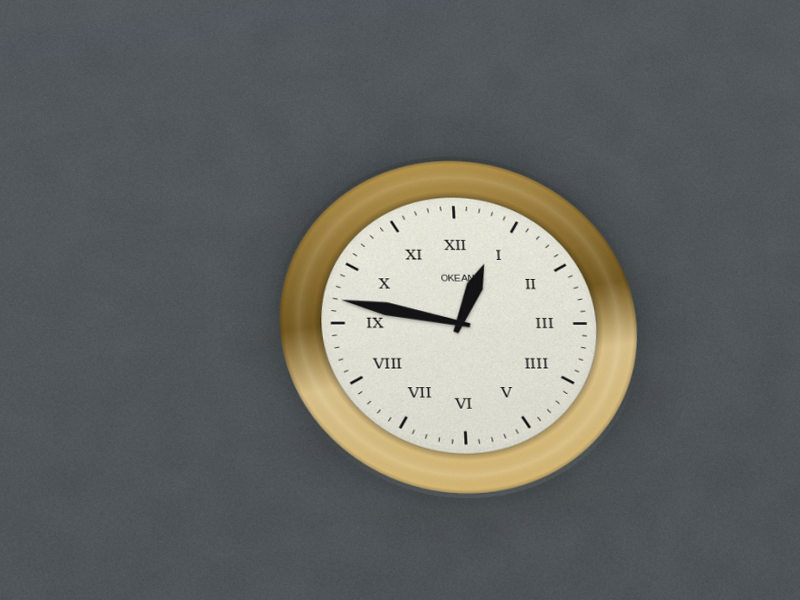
12h47
